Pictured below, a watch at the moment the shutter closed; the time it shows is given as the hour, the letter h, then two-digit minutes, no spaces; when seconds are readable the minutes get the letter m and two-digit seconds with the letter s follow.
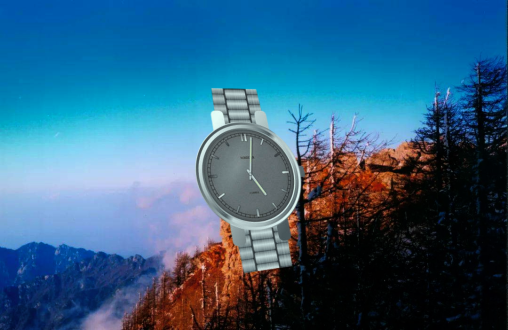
5h02
